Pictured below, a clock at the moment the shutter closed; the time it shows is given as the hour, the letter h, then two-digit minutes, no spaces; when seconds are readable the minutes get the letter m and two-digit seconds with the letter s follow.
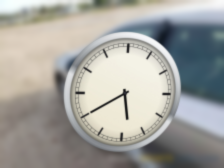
5h40
